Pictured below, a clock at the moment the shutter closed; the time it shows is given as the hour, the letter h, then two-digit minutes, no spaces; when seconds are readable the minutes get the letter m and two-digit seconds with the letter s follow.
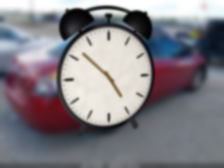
4h52
